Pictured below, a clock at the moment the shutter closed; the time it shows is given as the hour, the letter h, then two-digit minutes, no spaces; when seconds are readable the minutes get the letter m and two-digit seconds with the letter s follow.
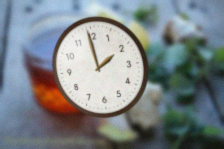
1h59
